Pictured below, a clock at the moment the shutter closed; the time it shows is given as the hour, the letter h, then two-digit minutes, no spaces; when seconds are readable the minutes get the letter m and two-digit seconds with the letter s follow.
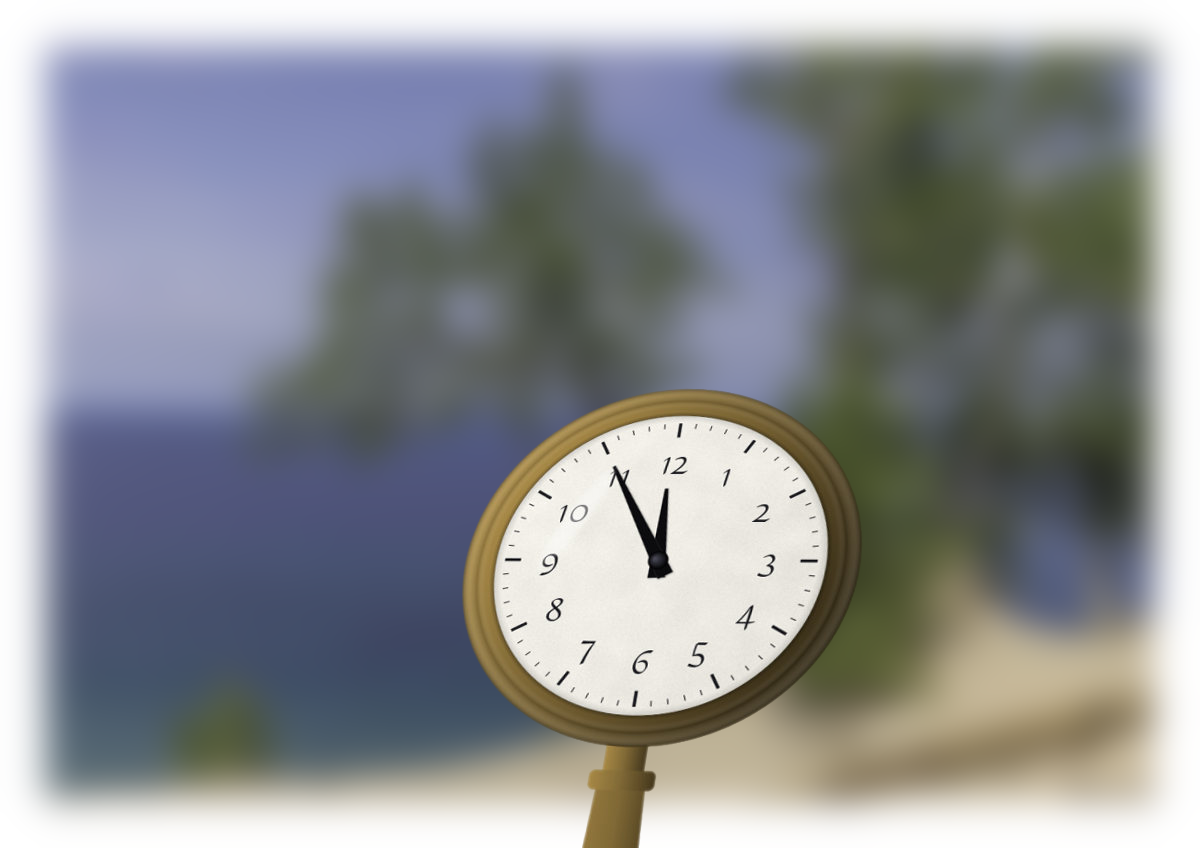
11h55
